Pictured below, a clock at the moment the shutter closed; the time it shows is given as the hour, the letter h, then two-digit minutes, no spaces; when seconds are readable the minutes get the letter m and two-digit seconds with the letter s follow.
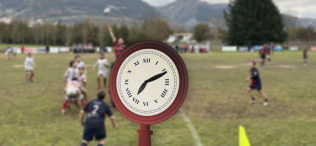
7h11
